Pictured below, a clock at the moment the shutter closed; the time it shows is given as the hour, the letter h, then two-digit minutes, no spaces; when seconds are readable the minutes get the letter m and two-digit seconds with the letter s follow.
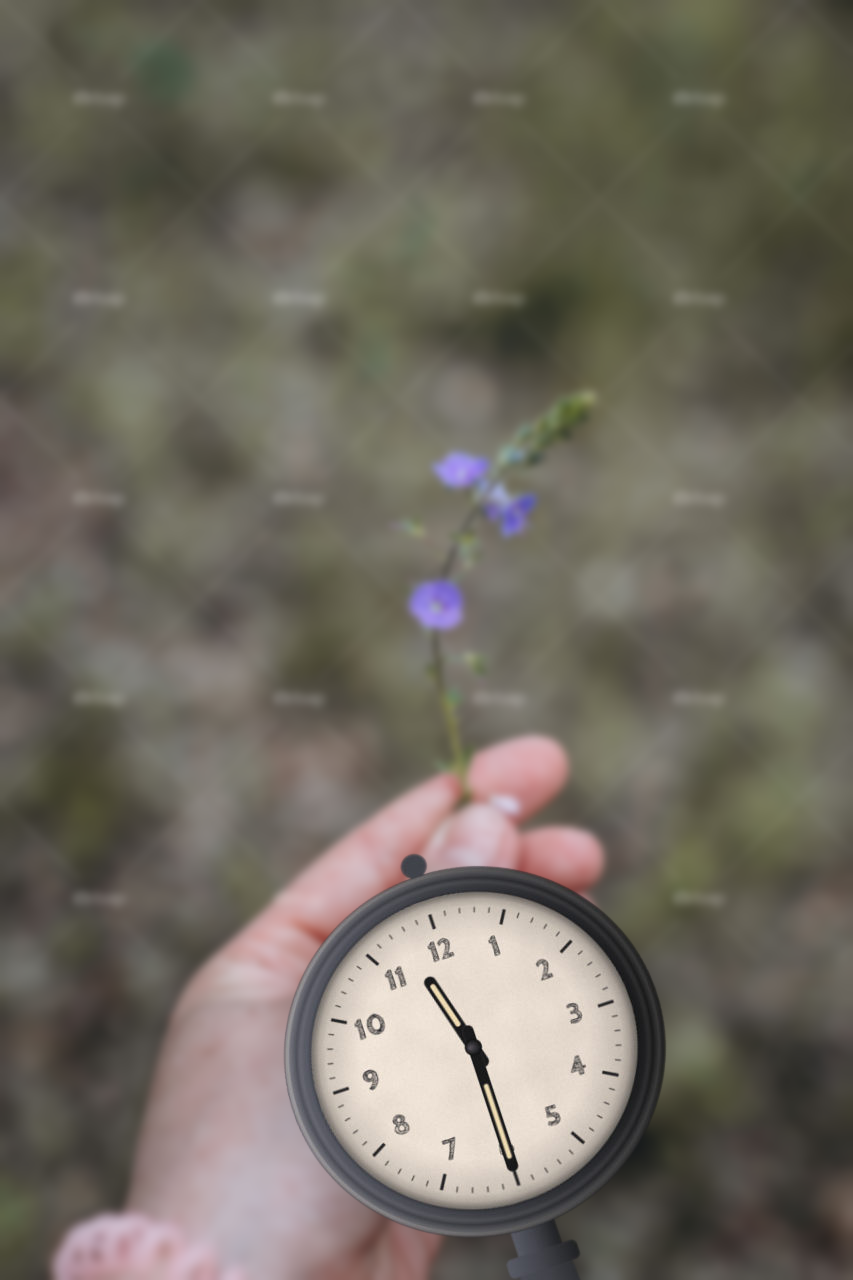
11h30
